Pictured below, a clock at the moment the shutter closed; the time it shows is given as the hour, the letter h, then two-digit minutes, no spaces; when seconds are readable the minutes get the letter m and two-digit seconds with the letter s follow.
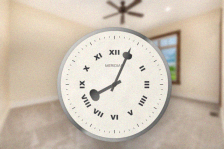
8h04
